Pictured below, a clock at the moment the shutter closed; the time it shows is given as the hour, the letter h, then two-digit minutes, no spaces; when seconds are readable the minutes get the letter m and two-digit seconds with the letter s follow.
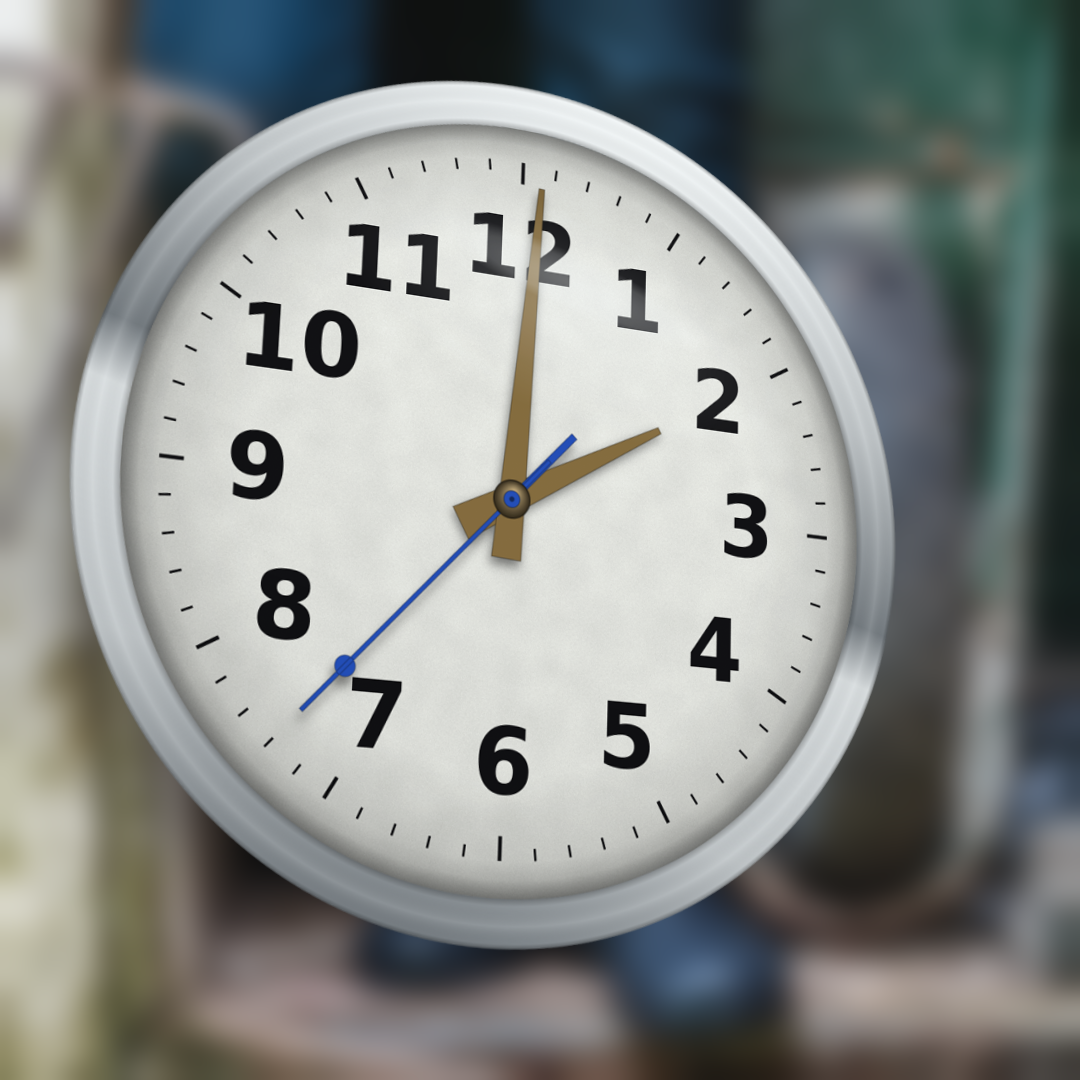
2h00m37s
